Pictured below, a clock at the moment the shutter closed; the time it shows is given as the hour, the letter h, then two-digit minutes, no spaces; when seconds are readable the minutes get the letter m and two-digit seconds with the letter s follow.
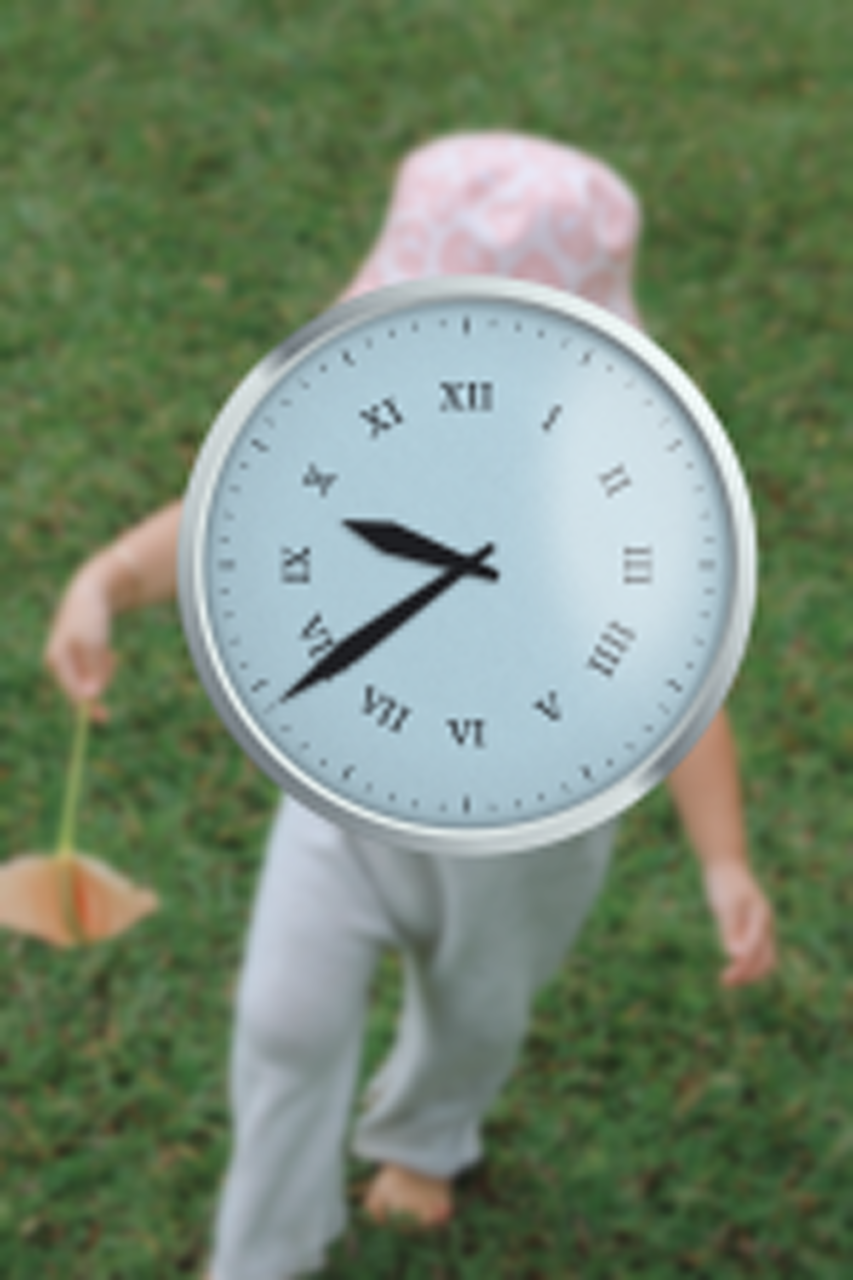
9h39
